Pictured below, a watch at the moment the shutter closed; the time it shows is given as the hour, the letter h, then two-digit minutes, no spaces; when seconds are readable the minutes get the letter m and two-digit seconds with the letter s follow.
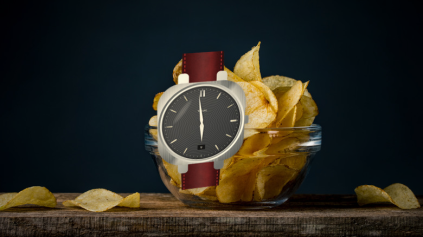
5h59
